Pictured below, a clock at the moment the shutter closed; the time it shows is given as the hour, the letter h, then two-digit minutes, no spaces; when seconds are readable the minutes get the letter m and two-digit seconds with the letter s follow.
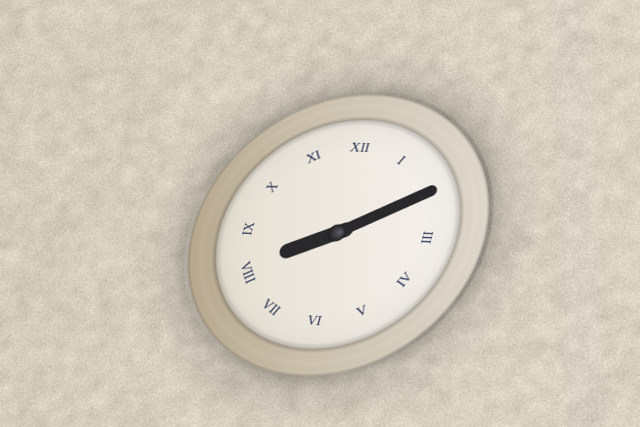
8h10
